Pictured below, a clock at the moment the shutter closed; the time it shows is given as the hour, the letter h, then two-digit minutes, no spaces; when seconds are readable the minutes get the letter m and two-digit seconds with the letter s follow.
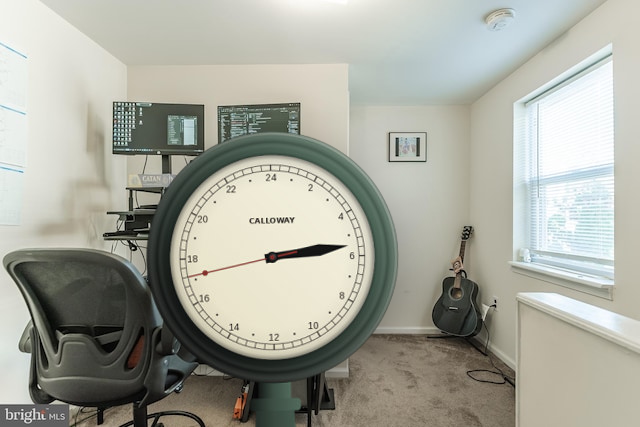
5h13m43s
